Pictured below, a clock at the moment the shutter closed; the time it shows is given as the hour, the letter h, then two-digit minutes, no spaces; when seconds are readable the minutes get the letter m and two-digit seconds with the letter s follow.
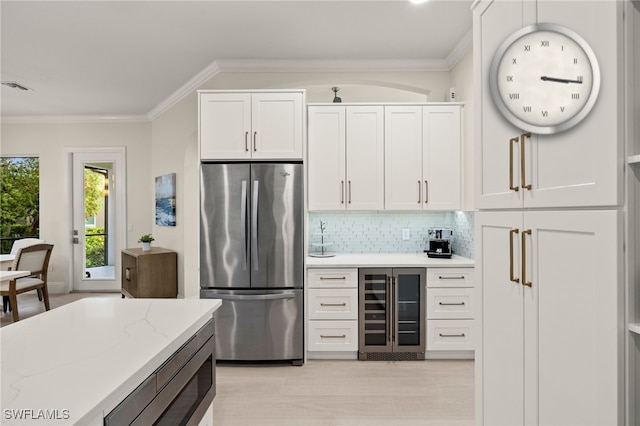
3h16
